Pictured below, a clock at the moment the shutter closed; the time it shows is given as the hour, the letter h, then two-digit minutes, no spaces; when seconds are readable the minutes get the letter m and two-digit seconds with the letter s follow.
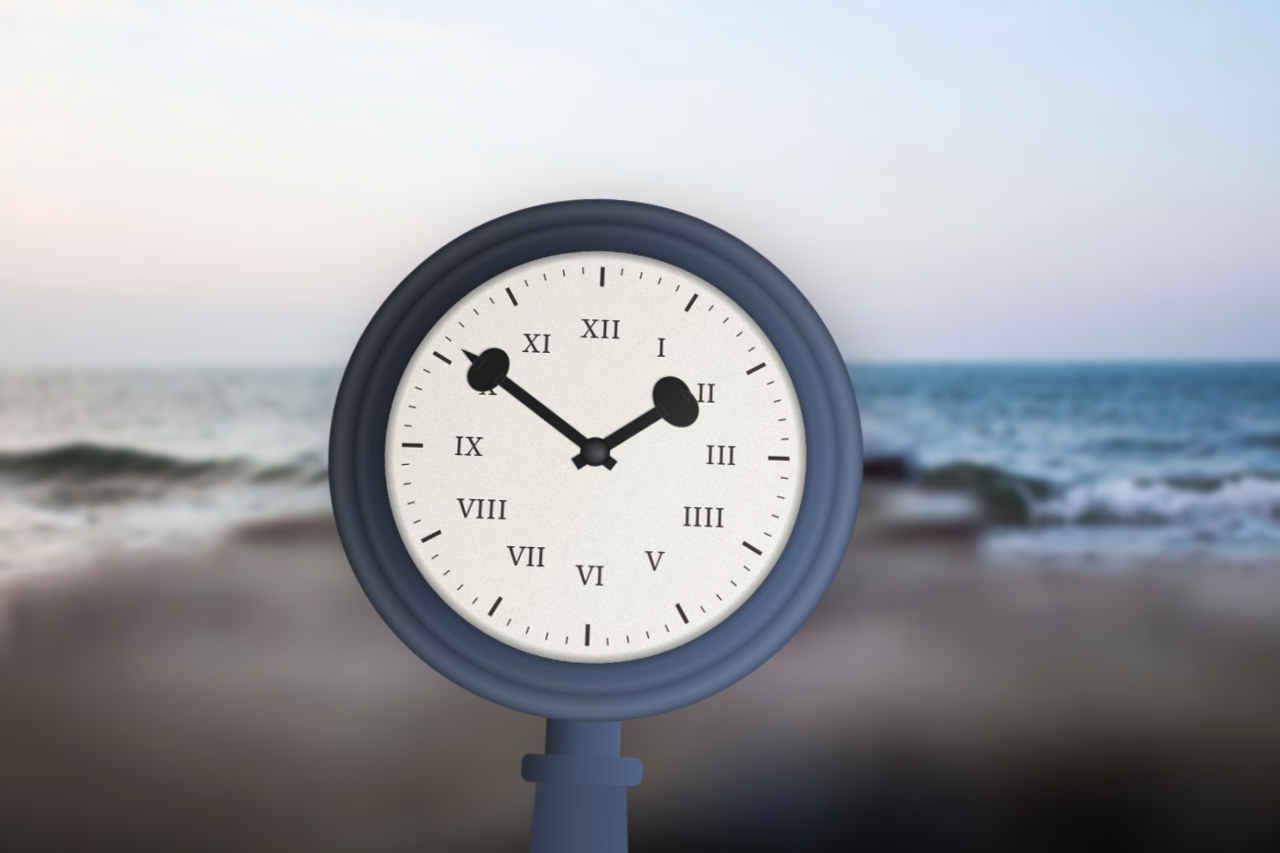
1h51
